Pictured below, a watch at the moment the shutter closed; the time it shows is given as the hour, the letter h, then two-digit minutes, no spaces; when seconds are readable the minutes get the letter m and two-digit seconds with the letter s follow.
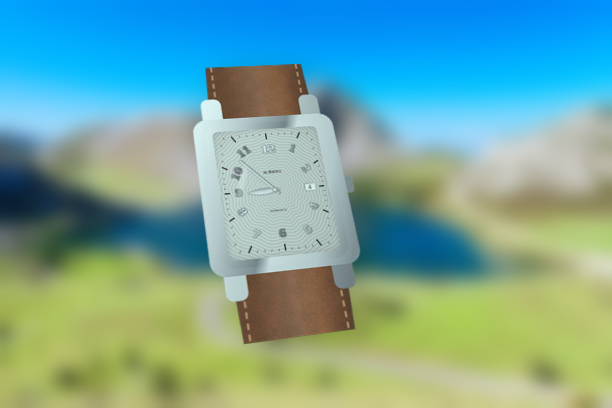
8h53
